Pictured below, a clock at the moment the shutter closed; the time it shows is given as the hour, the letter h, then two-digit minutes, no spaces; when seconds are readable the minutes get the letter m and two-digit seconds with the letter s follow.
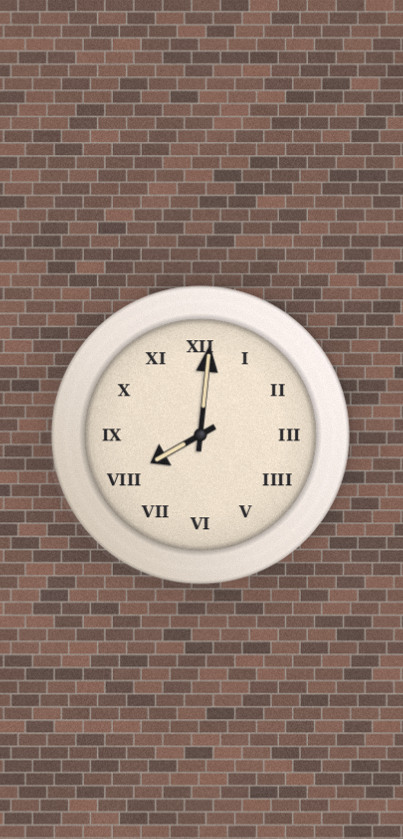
8h01
